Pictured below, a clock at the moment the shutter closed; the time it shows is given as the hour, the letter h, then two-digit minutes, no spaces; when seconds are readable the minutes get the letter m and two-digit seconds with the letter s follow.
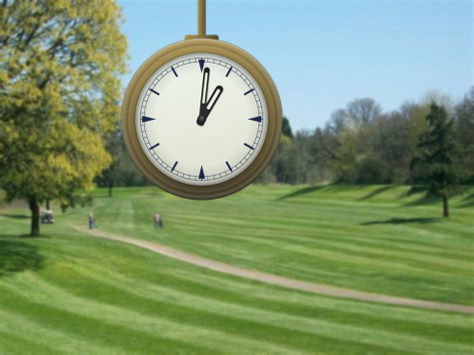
1h01
